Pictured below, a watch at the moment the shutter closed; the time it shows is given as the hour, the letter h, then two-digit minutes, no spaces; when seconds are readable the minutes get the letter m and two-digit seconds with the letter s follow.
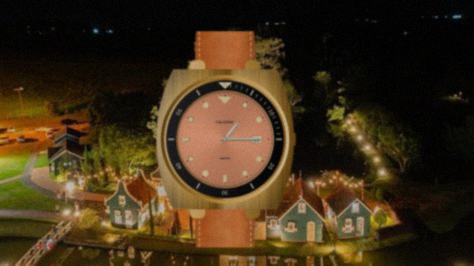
1h15
